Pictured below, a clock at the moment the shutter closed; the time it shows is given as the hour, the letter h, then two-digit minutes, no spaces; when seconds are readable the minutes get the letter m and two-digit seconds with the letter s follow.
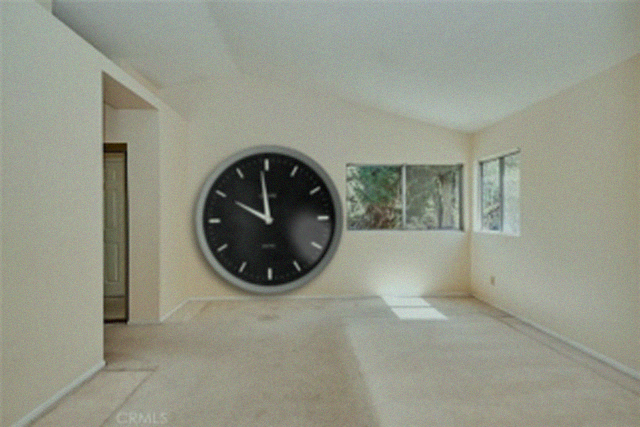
9h59
